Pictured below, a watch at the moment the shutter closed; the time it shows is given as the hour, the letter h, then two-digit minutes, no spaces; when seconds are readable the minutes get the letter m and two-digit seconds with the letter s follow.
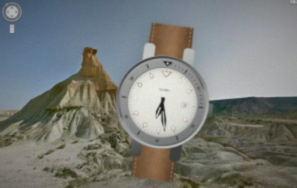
6h28
